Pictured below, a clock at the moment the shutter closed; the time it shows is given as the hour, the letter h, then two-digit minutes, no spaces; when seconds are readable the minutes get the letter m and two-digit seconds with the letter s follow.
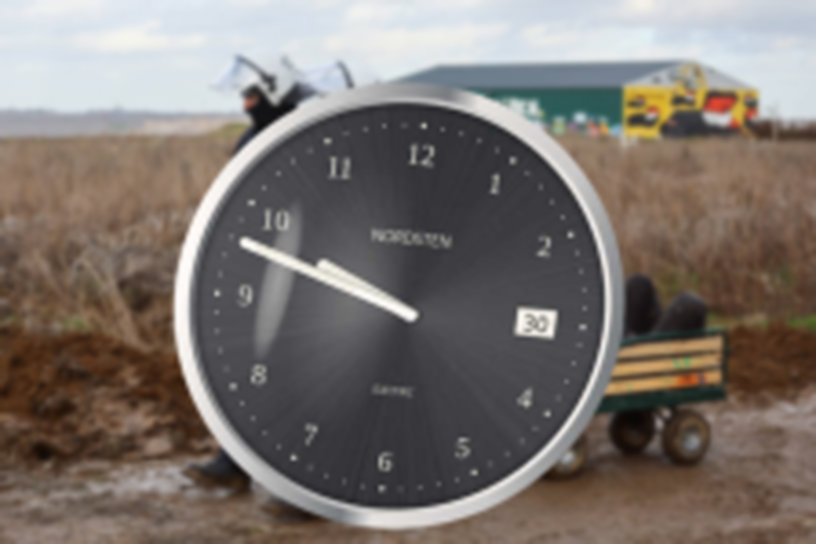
9h48
